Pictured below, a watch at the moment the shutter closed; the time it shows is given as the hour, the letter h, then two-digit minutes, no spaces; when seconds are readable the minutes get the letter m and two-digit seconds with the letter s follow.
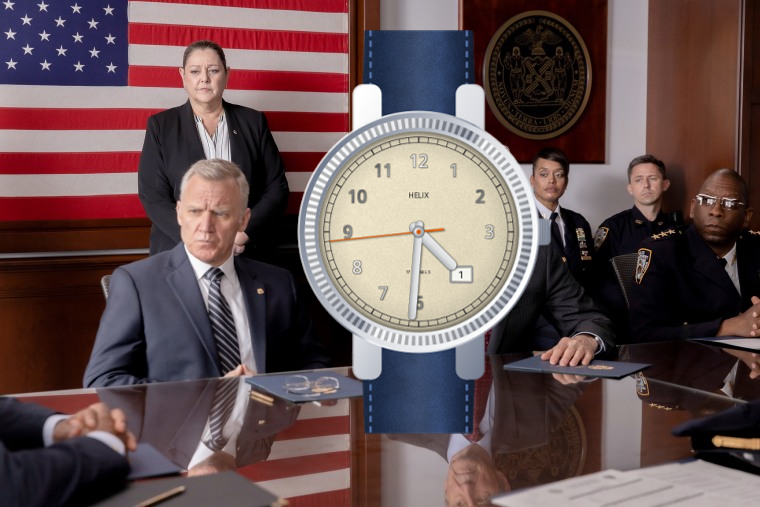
4h30m44s
